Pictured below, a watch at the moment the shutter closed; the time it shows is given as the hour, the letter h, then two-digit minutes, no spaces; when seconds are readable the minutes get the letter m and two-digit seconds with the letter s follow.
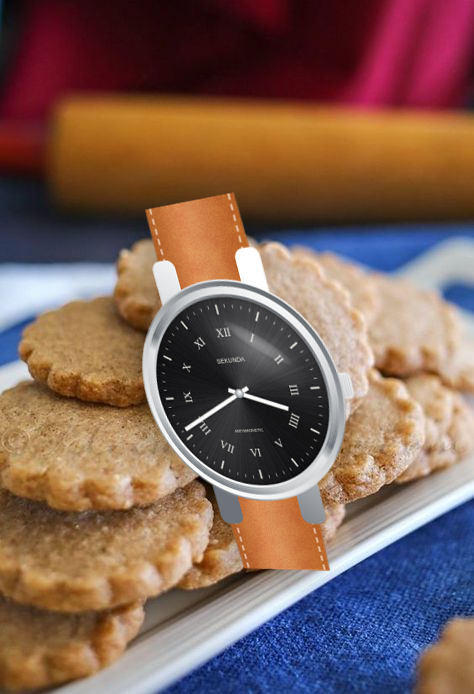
3h41
